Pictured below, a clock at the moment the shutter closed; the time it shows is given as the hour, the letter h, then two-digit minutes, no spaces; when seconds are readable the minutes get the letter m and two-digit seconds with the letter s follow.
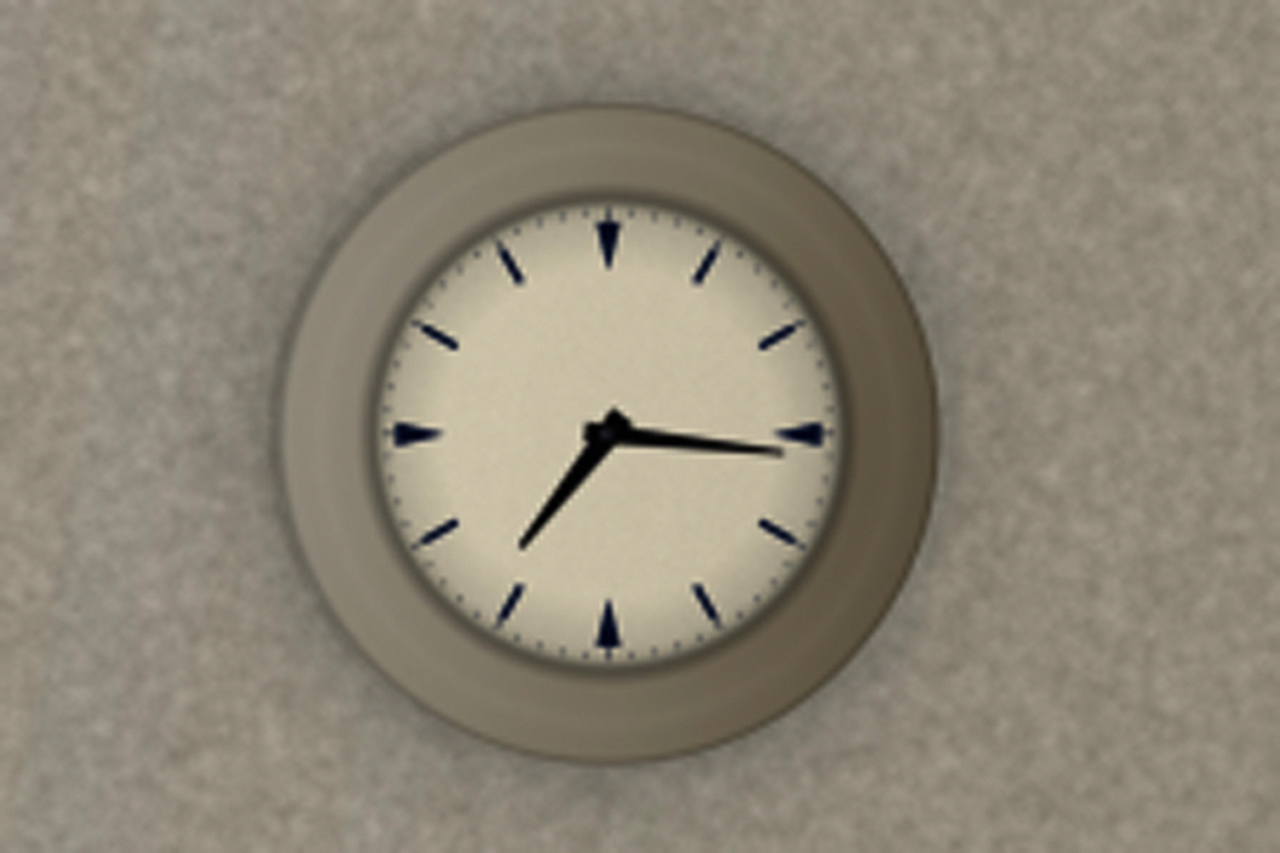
7h16
